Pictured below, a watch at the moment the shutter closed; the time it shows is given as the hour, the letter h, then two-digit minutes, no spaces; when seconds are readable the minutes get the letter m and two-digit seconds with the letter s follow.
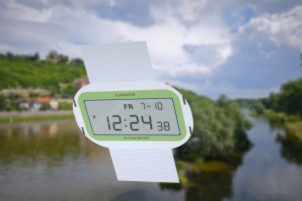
12h24m38s
